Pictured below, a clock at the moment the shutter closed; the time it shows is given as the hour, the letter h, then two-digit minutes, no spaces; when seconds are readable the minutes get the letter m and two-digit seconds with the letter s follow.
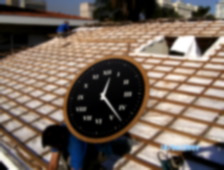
12h23
